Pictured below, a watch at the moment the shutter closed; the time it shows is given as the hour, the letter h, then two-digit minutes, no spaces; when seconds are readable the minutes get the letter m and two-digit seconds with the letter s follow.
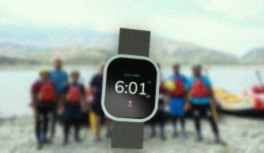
6h01
